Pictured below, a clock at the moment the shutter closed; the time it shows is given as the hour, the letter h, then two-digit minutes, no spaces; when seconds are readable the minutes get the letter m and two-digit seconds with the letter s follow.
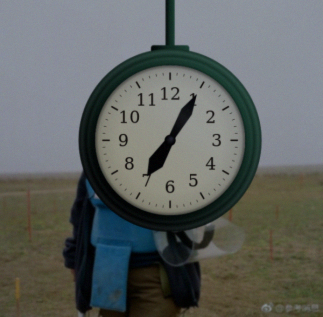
7h05
